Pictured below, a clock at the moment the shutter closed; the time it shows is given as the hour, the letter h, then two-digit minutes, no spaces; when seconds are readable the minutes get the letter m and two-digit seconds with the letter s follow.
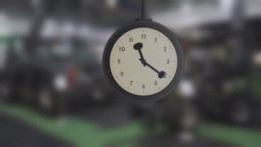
11h21
